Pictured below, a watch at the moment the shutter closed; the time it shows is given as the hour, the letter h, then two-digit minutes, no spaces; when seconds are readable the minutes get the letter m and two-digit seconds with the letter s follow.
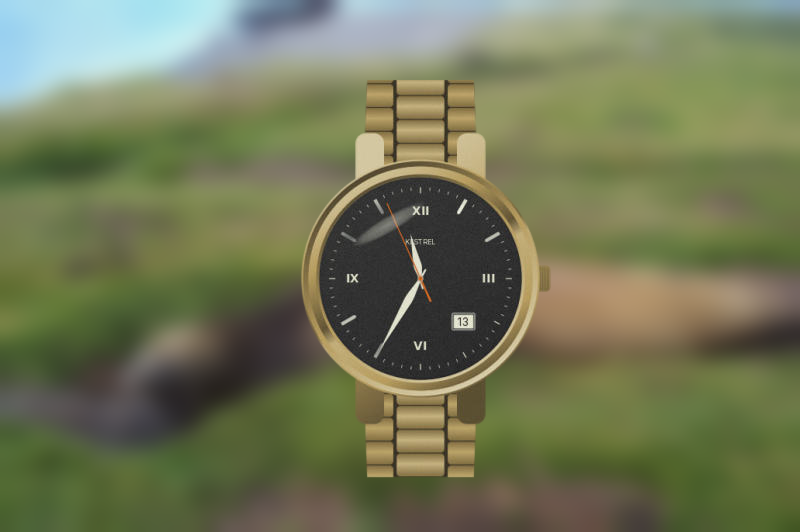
11h34m56s
